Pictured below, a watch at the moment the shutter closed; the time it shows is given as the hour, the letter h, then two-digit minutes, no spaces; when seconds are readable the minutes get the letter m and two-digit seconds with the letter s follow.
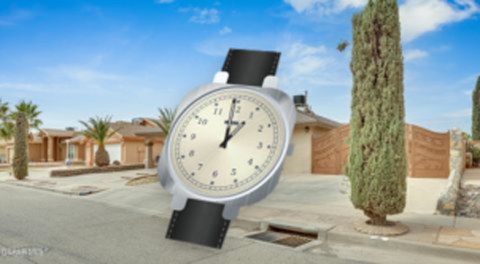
12h59
